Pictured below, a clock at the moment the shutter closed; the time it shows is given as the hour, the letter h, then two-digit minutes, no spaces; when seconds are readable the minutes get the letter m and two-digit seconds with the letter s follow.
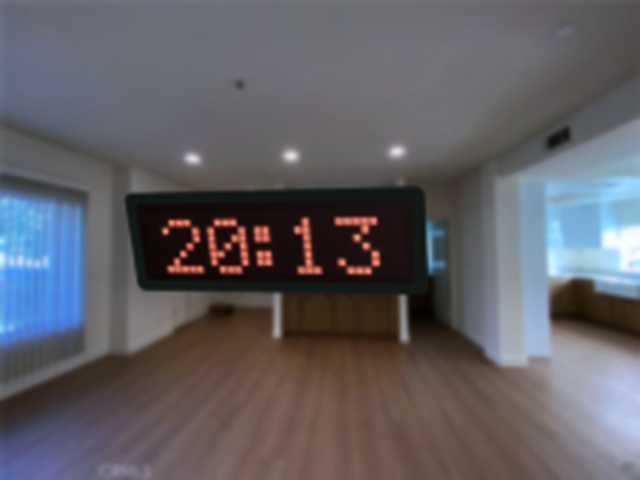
20h13
